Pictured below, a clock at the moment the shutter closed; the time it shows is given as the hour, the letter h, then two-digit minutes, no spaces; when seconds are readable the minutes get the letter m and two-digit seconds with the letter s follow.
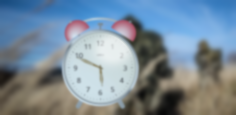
5h49
